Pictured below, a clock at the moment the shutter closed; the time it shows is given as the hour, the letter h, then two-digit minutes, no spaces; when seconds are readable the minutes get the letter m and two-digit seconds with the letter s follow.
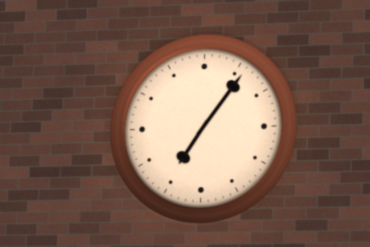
7h06
